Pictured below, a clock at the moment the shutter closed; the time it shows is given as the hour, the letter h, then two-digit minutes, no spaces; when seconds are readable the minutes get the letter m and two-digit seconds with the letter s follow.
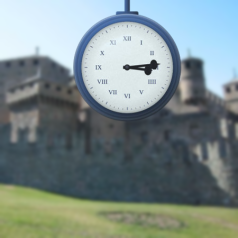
3h14
